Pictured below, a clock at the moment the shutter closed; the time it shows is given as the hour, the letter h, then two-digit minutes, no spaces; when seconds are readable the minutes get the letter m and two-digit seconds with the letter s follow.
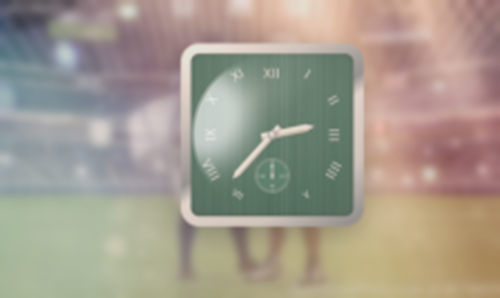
2h37
